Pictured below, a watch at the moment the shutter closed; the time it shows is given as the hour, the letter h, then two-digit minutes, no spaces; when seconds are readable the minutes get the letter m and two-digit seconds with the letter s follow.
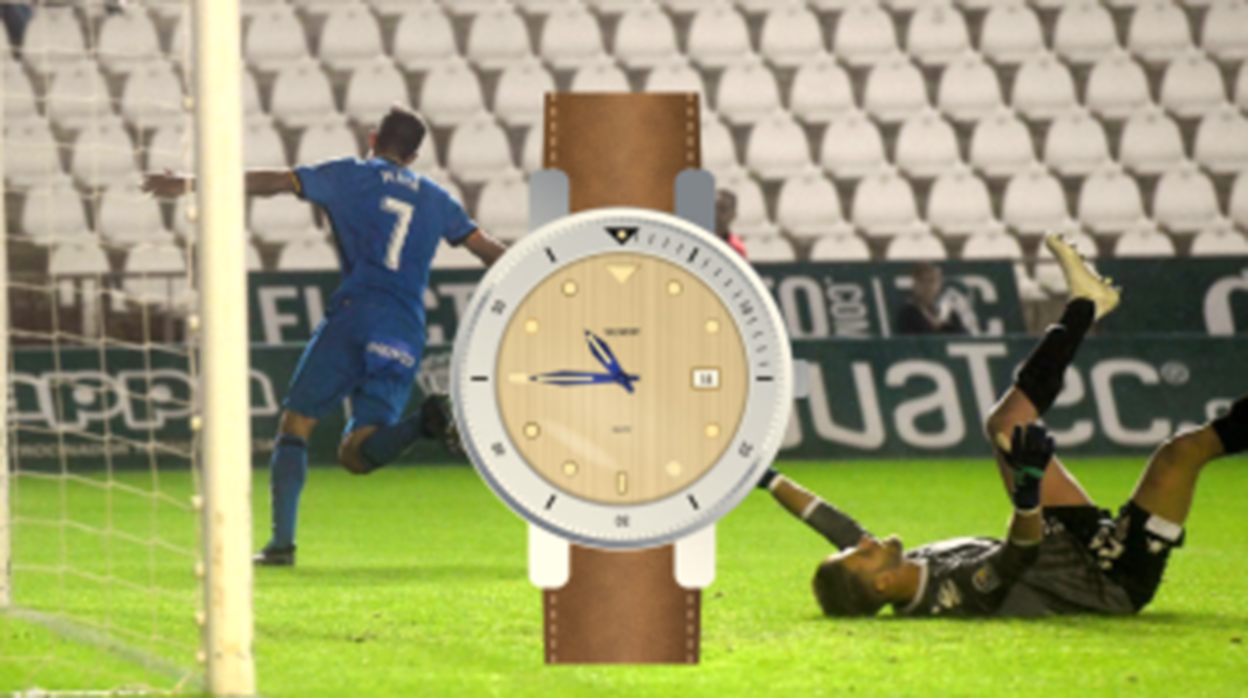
10h45
